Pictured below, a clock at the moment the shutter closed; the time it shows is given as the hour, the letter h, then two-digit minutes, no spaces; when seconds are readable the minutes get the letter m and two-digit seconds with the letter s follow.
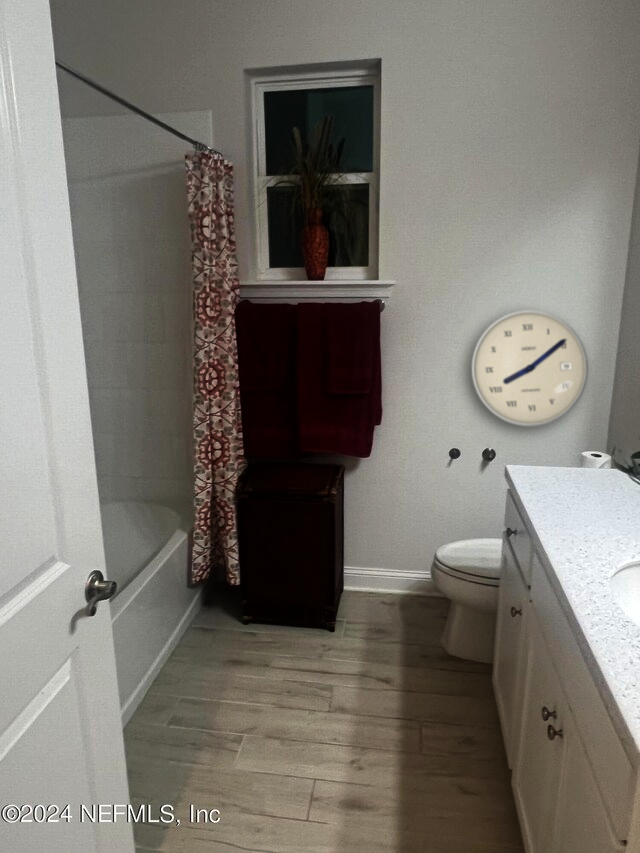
8h09
